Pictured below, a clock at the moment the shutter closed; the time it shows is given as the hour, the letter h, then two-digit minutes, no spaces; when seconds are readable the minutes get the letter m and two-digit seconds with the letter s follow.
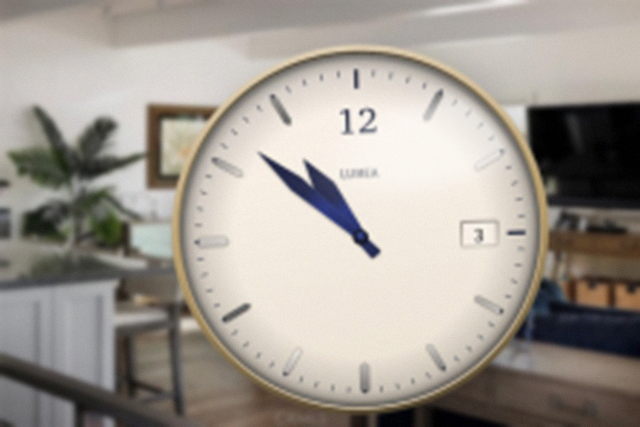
10h52
